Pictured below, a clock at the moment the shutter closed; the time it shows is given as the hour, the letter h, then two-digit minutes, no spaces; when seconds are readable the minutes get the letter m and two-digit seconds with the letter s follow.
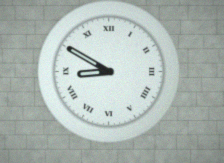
8h50
